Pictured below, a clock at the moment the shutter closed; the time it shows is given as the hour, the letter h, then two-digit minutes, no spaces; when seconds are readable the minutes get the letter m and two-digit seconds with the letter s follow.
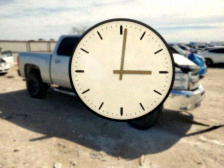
3h01
